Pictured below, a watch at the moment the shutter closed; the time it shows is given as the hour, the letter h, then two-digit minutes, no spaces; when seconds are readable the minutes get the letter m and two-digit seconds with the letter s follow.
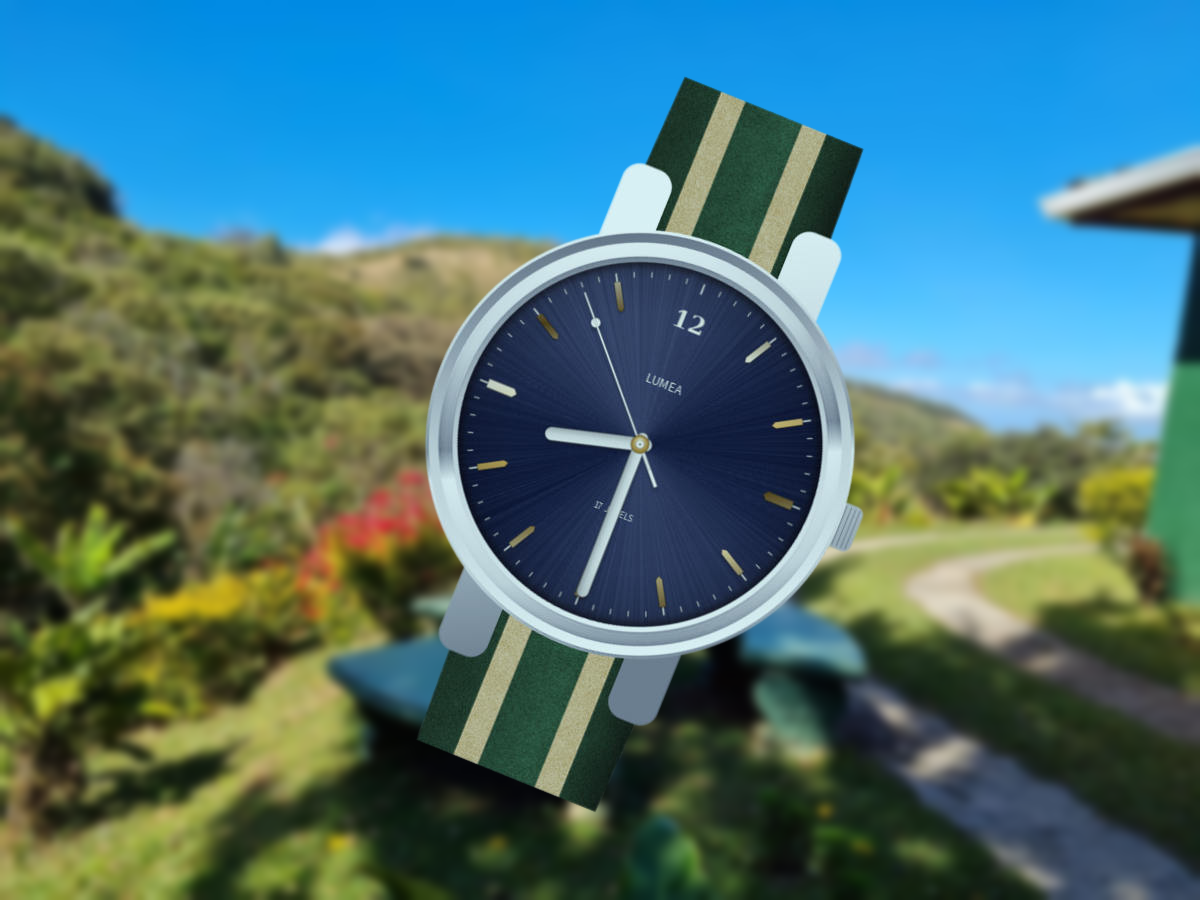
8h29m53s
